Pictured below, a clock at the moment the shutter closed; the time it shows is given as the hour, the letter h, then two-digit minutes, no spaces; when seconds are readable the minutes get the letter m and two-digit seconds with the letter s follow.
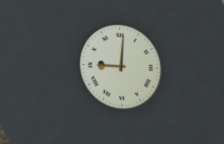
9h01
